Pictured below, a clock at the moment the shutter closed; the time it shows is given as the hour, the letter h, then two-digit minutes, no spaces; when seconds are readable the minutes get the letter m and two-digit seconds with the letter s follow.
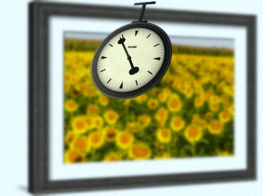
4h54
